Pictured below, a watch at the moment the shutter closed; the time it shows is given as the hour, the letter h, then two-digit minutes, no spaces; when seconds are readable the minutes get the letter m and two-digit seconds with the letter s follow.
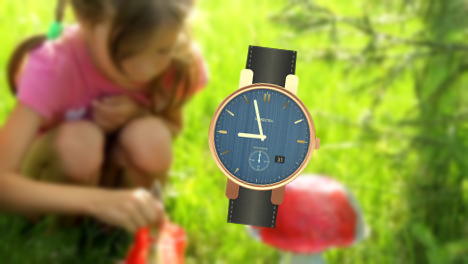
8h57
